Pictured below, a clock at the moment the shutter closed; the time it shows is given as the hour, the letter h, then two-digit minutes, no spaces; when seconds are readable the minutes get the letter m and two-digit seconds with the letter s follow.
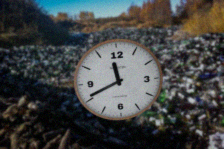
11h41
